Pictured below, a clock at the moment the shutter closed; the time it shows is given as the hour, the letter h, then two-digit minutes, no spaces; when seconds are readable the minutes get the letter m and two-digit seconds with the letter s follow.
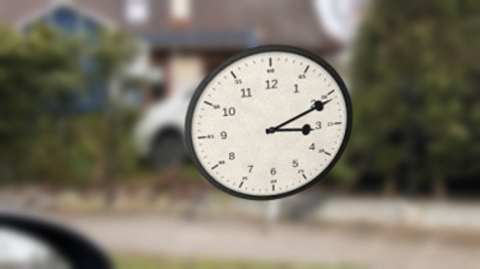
3h11
